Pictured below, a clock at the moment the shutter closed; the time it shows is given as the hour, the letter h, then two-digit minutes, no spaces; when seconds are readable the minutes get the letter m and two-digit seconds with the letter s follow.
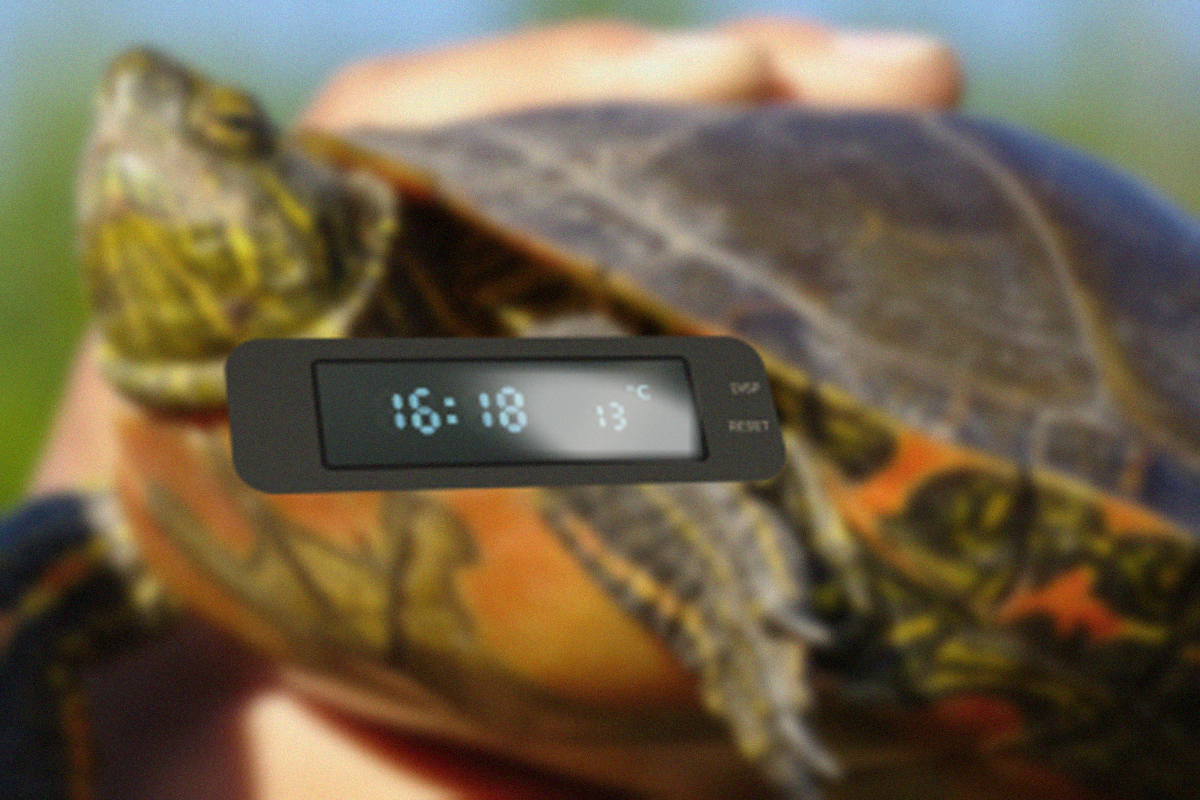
16h18
